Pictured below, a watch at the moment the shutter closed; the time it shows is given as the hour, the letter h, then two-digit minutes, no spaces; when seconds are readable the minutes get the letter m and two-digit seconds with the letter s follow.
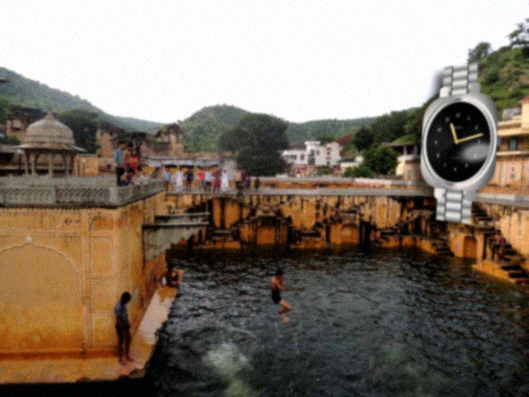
11h13
